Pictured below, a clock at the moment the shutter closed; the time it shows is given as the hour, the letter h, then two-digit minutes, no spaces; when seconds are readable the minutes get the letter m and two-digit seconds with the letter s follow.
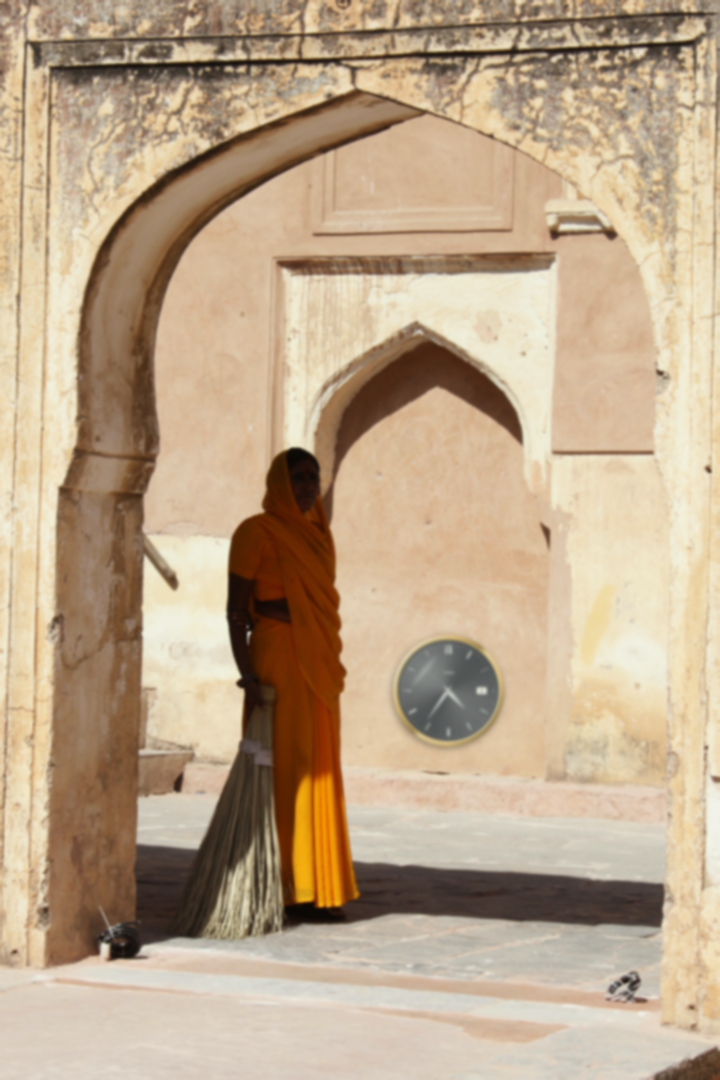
4h36
